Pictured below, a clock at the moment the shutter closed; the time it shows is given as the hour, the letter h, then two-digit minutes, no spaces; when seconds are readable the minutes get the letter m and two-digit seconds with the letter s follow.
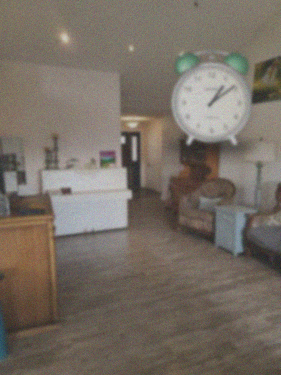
1h09
